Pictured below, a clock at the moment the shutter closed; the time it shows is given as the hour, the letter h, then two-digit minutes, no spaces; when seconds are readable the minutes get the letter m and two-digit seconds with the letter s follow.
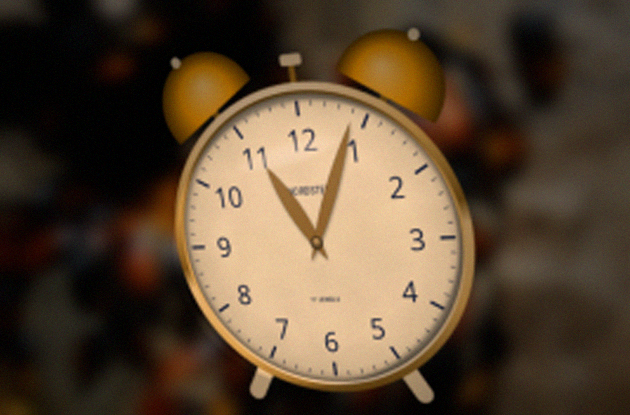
11h04
